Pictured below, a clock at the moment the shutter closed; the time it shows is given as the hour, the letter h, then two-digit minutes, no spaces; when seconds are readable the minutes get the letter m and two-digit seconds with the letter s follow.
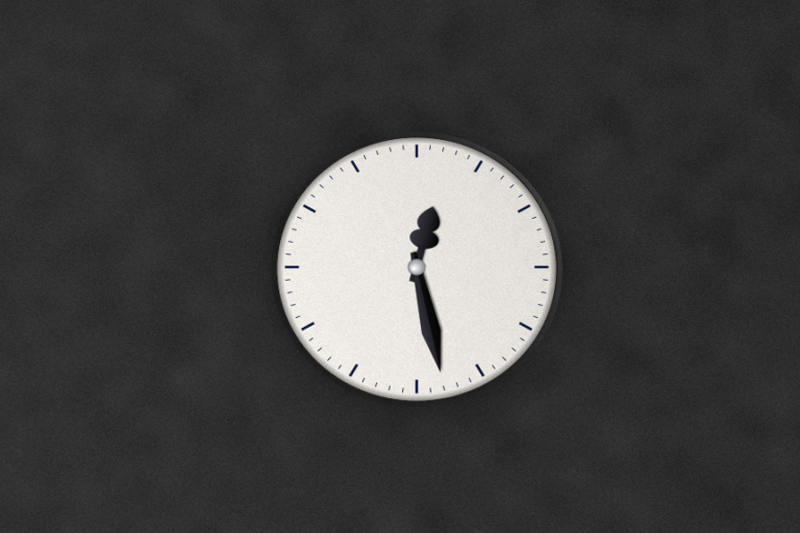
12h28
